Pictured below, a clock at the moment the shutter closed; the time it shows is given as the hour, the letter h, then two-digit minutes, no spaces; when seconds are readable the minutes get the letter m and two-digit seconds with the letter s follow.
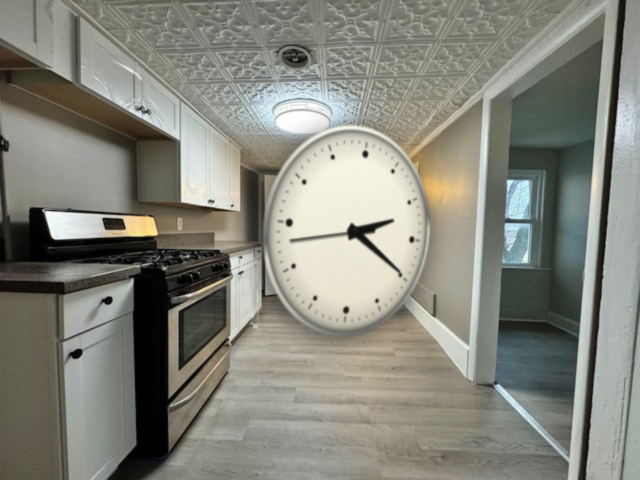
2h19m43s
